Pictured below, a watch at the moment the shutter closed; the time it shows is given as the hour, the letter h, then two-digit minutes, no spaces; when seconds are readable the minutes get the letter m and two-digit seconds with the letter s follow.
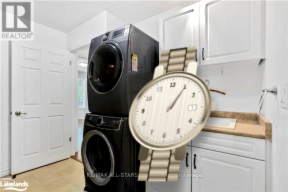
1h05
